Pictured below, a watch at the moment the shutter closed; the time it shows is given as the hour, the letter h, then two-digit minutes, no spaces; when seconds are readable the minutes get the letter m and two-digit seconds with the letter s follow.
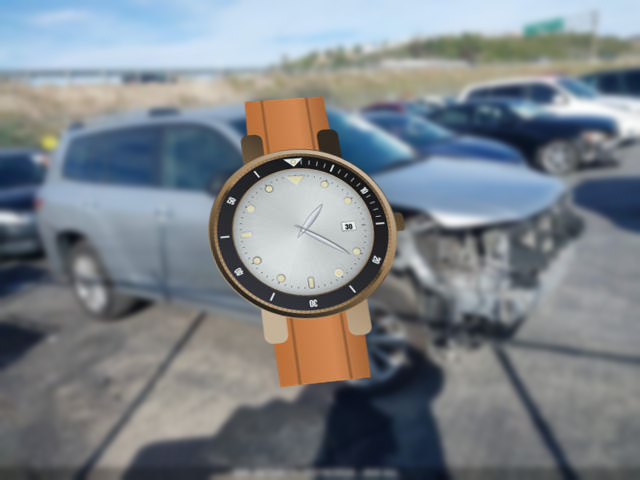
1h21
